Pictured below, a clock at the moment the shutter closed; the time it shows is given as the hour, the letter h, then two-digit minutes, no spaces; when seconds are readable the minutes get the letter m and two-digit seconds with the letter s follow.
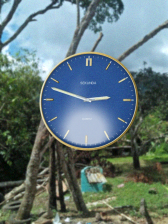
2h48
